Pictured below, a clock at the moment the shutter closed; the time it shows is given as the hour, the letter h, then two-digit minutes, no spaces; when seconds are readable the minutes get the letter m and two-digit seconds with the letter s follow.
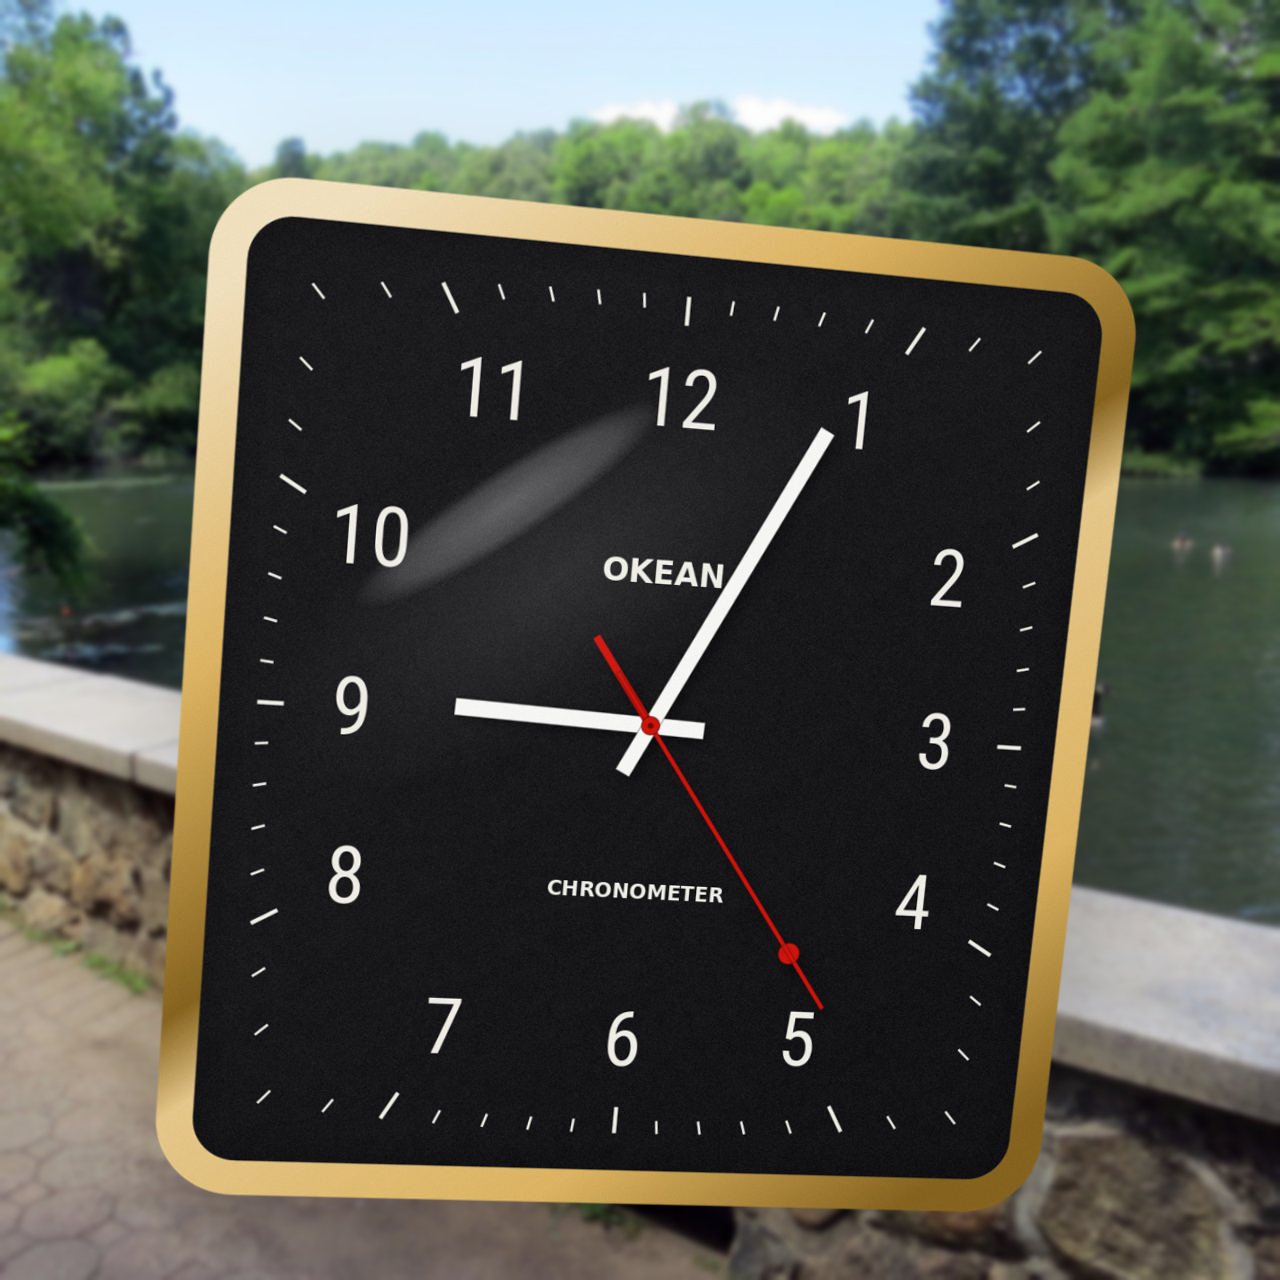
9h04m24s
